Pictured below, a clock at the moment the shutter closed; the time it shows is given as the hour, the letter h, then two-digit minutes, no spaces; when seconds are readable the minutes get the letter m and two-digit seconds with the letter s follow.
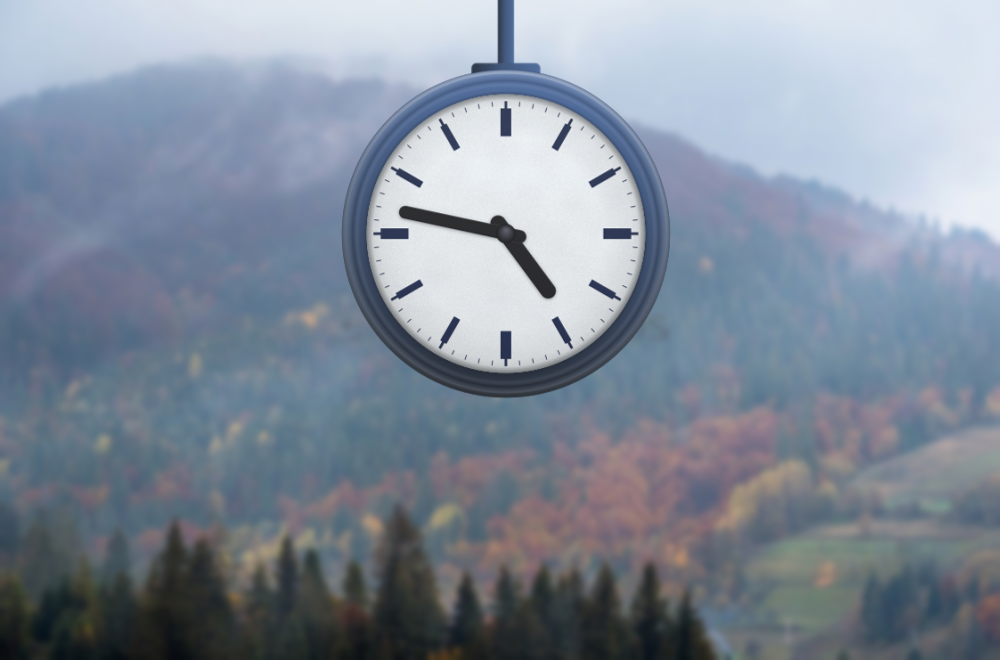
4h47
